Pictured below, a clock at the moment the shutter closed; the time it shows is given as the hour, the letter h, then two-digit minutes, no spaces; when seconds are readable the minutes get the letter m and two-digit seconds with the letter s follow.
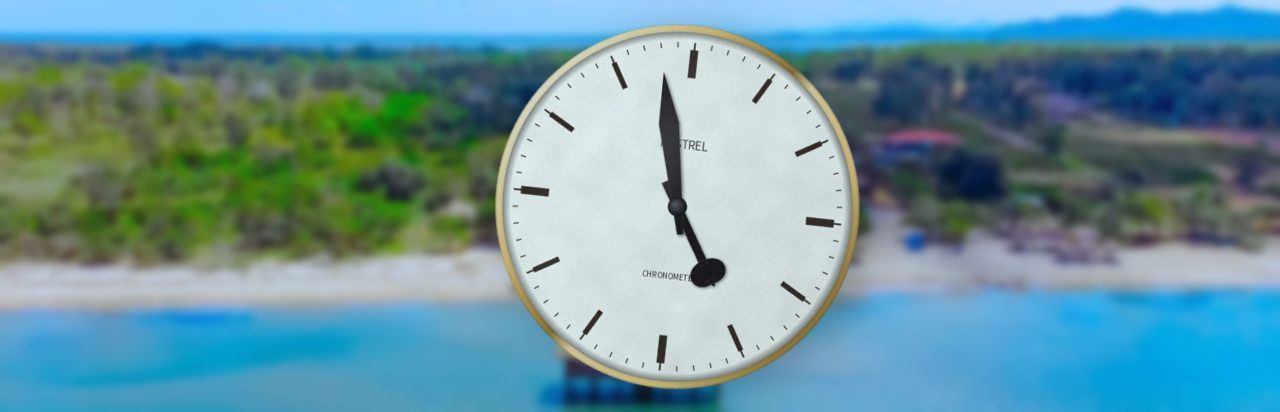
4h58
